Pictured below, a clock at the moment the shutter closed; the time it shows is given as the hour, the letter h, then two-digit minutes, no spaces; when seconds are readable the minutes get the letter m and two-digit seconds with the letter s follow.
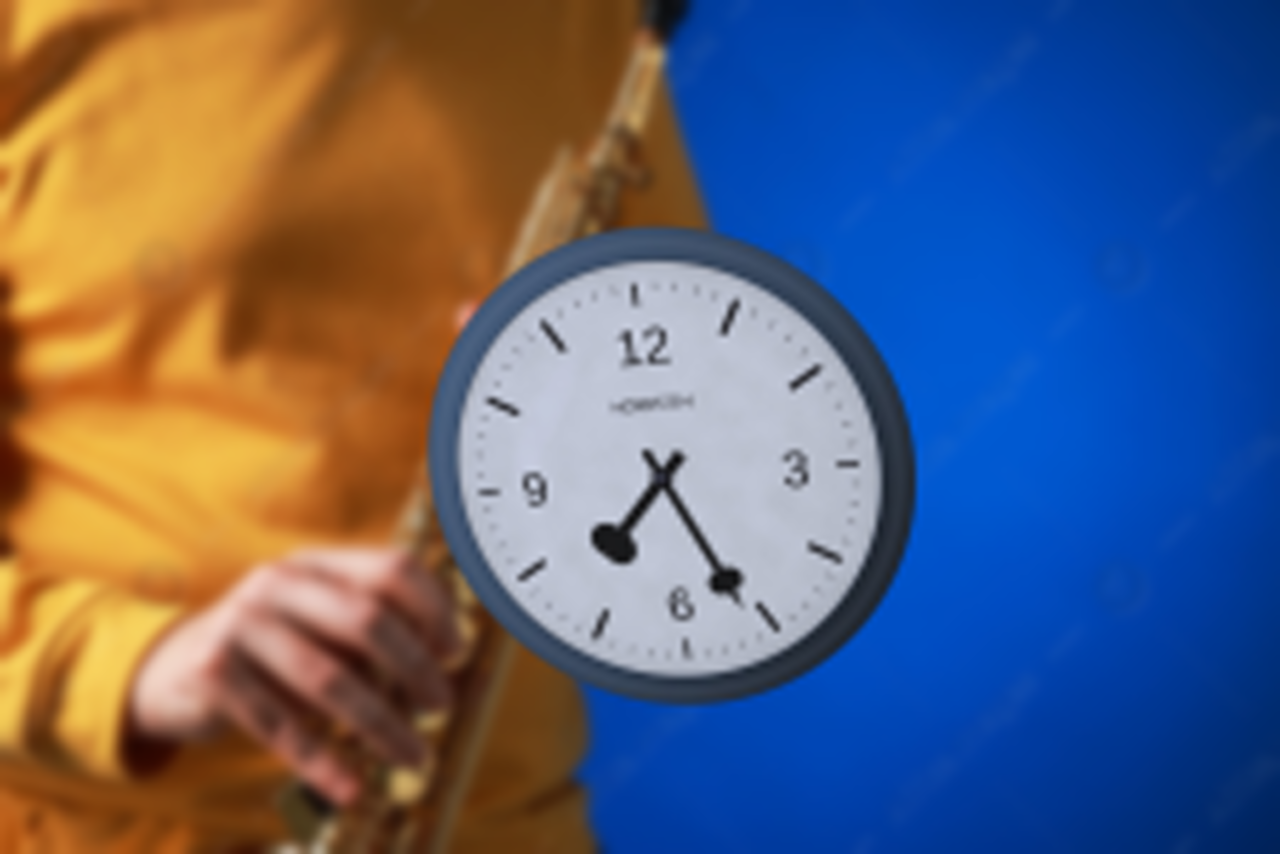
7h26
